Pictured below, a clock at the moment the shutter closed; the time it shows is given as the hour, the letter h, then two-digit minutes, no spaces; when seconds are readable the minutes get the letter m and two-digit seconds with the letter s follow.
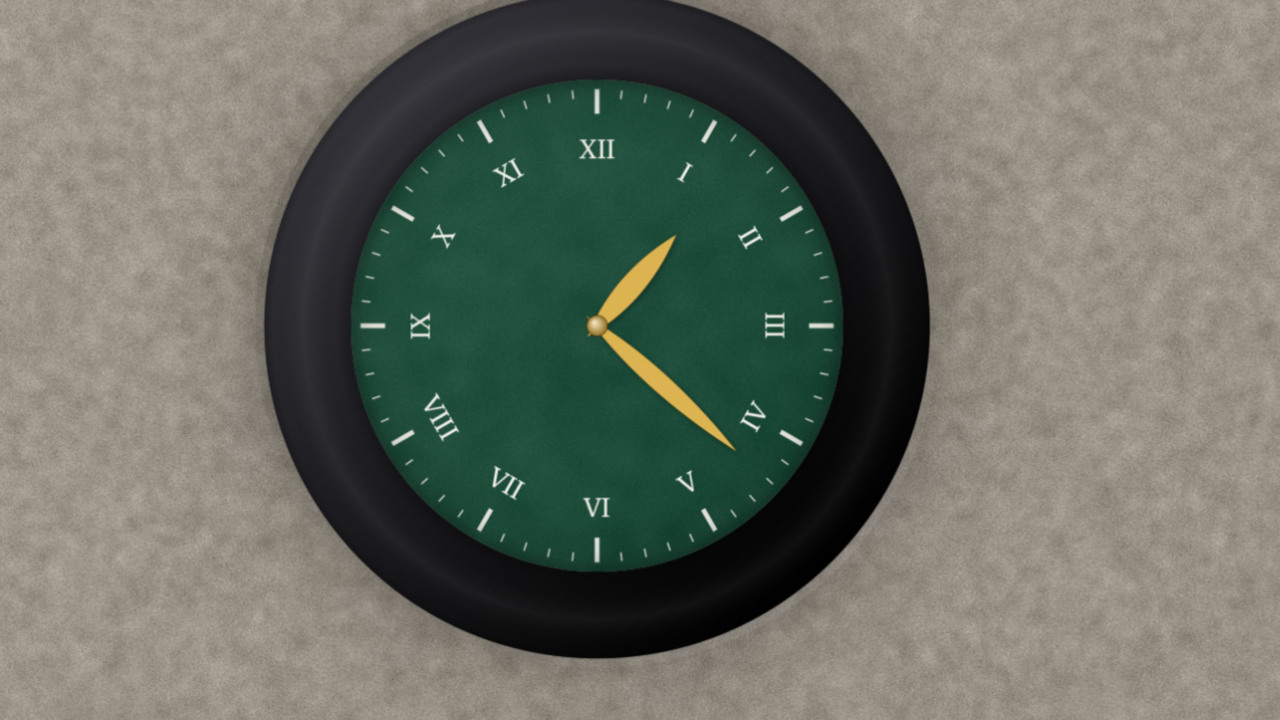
1h22
